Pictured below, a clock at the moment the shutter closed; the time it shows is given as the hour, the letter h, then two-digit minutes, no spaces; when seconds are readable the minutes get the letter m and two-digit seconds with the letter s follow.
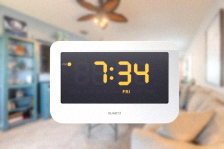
7h34
